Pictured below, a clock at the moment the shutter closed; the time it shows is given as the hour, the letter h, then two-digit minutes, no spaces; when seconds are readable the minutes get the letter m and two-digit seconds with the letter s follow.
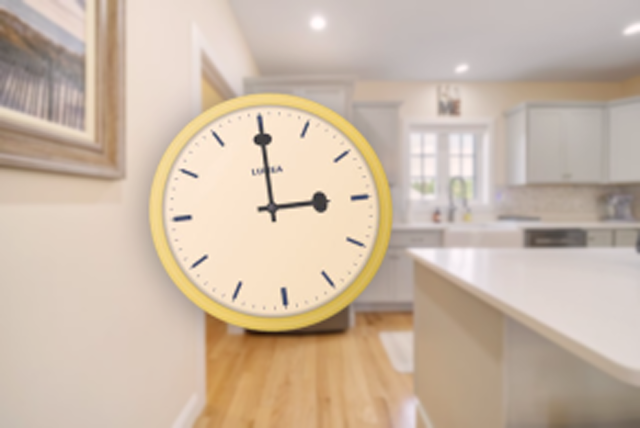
3h00
